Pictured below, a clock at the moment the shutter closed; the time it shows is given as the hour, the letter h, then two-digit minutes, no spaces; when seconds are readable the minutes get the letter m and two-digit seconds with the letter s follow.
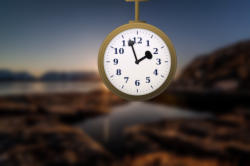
1h57
